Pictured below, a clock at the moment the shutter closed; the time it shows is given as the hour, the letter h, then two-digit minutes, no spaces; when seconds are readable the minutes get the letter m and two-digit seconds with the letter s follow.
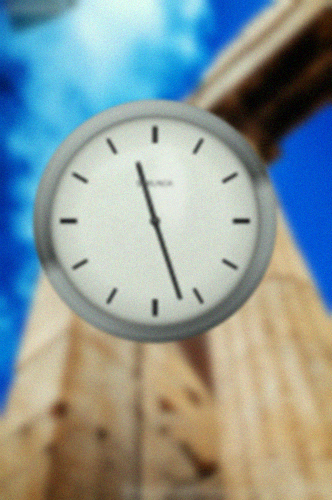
11h27
